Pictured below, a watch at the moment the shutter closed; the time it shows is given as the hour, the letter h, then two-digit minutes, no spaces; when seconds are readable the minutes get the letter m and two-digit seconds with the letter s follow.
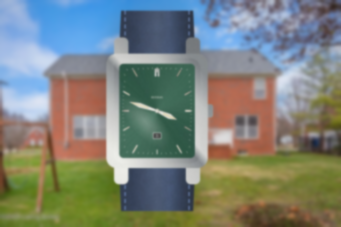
3h48
